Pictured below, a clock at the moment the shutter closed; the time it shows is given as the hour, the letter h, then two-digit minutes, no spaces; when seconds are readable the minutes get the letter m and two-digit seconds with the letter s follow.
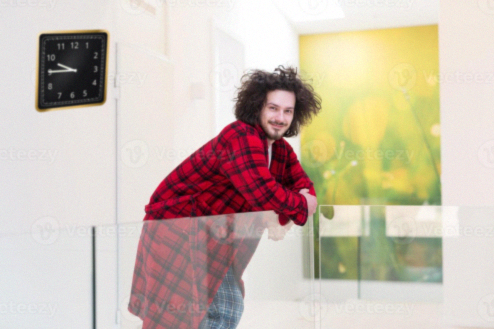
9h45
